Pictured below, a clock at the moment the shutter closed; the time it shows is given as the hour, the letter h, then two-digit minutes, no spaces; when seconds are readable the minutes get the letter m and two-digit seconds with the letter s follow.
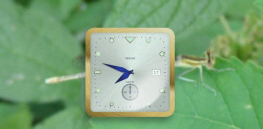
7h48
